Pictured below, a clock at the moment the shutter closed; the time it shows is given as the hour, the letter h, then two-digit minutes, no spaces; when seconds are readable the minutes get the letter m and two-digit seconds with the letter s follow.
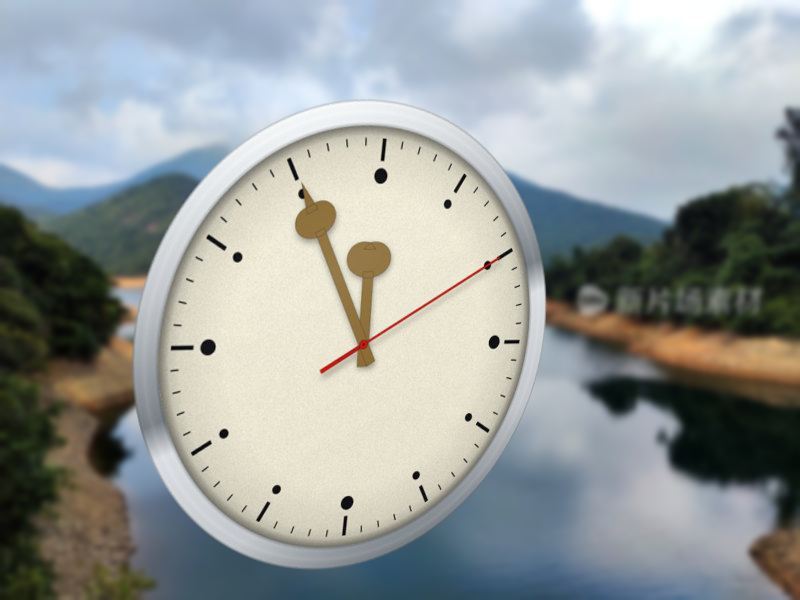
11h55m10s
